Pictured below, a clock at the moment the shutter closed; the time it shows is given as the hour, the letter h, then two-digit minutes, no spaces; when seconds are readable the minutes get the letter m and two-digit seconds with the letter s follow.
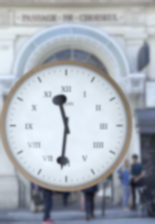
11h31
